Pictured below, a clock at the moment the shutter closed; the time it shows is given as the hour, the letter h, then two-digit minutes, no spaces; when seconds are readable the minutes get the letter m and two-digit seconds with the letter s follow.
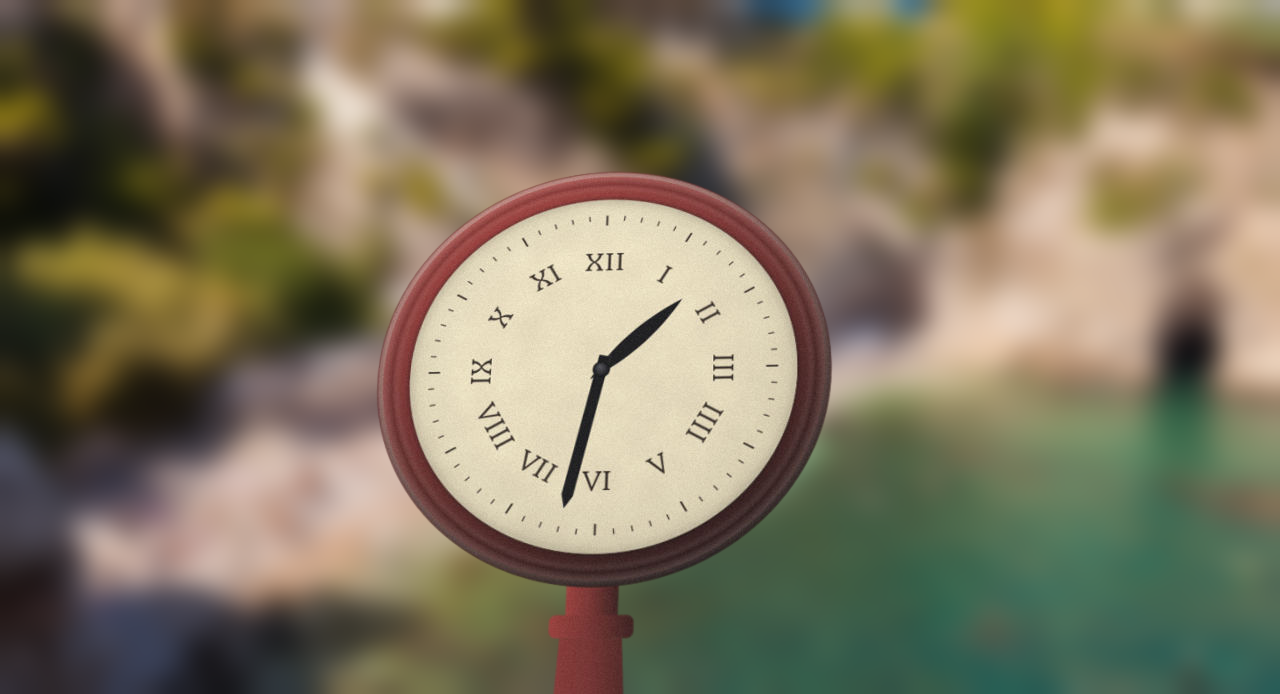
1h32
